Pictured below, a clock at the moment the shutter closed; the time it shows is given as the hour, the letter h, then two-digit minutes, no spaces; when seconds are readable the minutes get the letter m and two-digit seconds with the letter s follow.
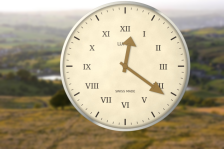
12h21
